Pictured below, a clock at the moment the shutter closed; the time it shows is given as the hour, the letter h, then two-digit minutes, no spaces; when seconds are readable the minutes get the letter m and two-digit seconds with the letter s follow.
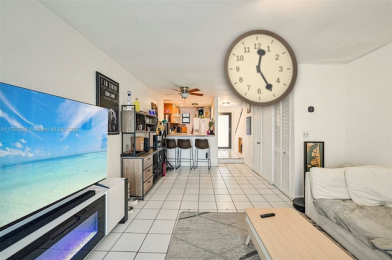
12h25
